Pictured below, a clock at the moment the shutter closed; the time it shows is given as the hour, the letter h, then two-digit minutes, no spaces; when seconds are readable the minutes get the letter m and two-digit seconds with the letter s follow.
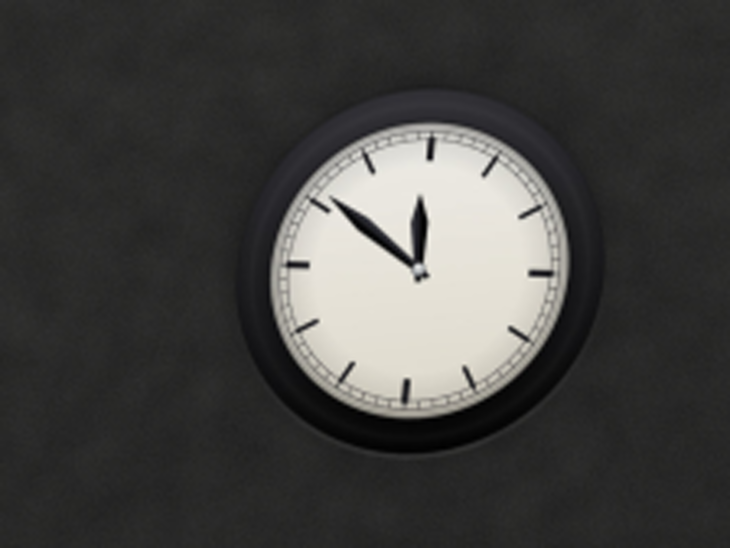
11h51
